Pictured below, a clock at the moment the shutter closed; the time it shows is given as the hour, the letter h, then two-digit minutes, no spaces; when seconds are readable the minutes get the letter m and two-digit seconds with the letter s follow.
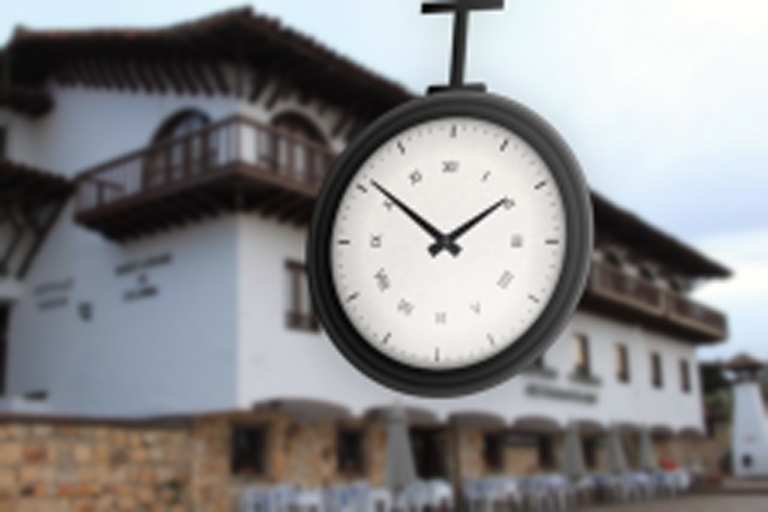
1h51
